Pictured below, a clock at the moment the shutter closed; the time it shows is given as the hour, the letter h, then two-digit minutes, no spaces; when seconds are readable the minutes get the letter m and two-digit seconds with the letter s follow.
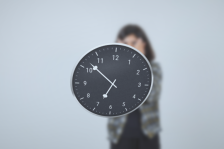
6h52
